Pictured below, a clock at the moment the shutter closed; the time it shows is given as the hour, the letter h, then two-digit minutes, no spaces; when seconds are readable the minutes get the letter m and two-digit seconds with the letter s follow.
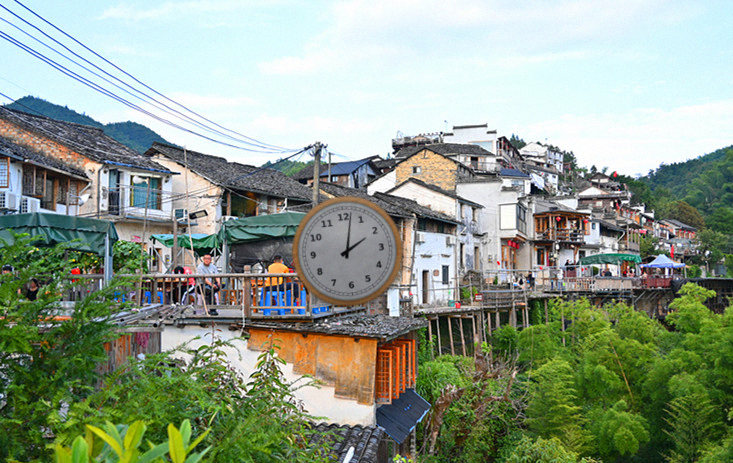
2h02
